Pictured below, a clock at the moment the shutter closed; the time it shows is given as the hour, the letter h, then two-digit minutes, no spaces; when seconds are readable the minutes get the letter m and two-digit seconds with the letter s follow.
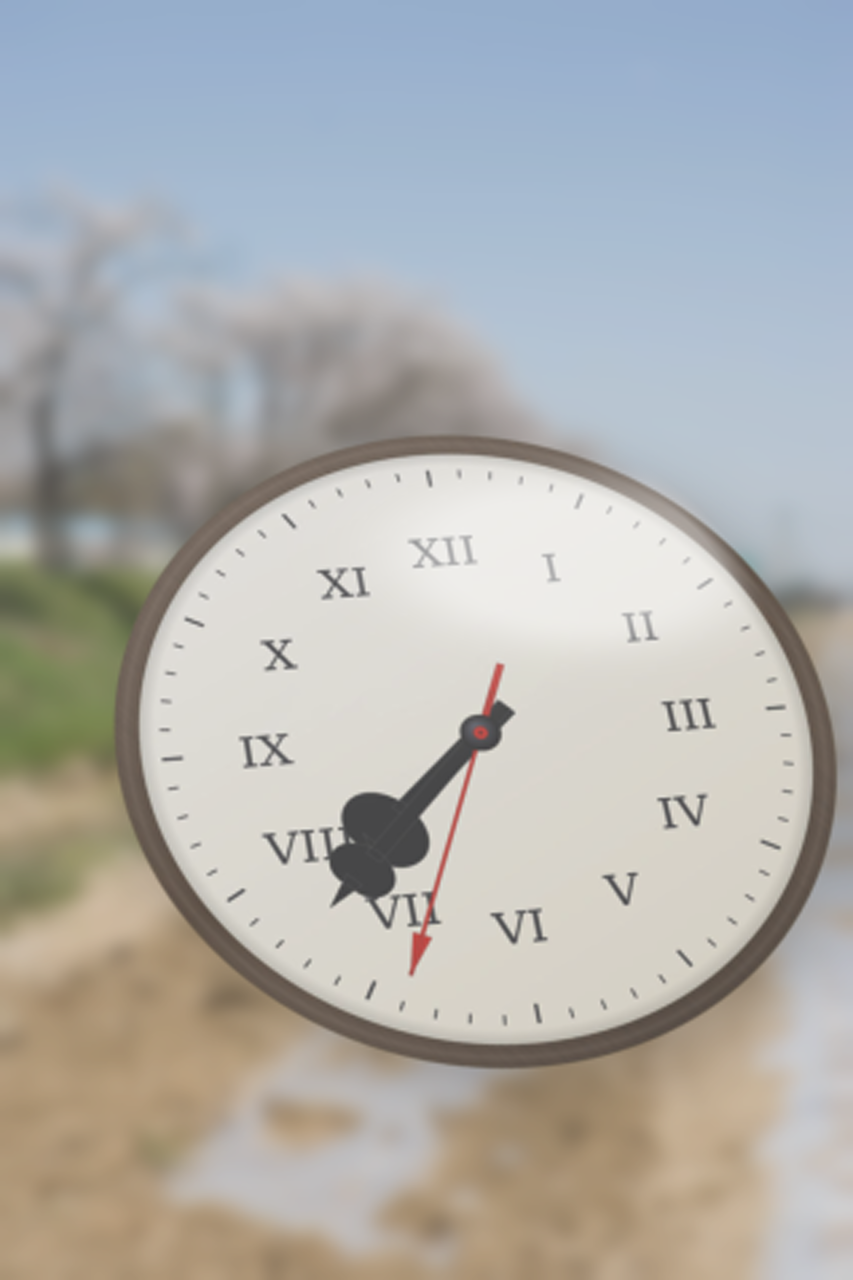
7h37m34s
